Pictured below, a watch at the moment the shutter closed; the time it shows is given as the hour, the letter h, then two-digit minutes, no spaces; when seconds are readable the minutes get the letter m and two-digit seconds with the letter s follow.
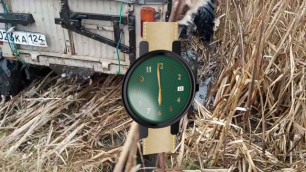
5h59
